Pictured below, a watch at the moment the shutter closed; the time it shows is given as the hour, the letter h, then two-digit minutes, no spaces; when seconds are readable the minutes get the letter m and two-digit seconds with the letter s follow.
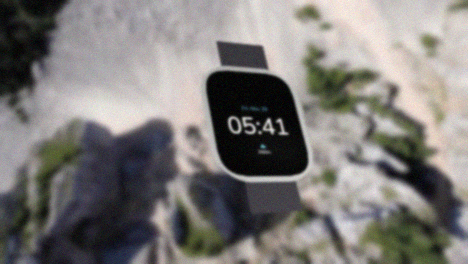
5h41
